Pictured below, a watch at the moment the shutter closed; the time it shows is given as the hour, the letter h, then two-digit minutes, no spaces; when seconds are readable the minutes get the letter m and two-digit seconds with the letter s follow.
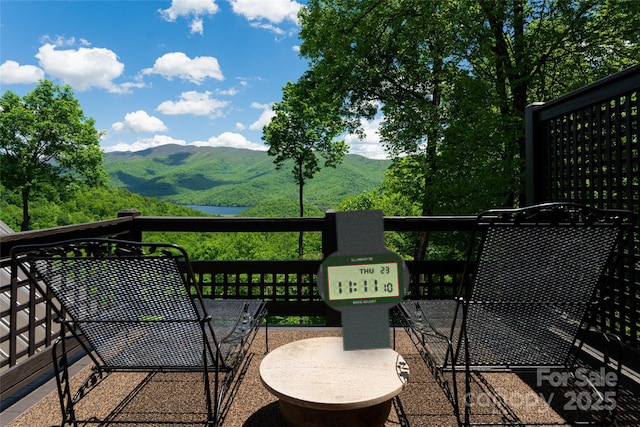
11h11m10s
